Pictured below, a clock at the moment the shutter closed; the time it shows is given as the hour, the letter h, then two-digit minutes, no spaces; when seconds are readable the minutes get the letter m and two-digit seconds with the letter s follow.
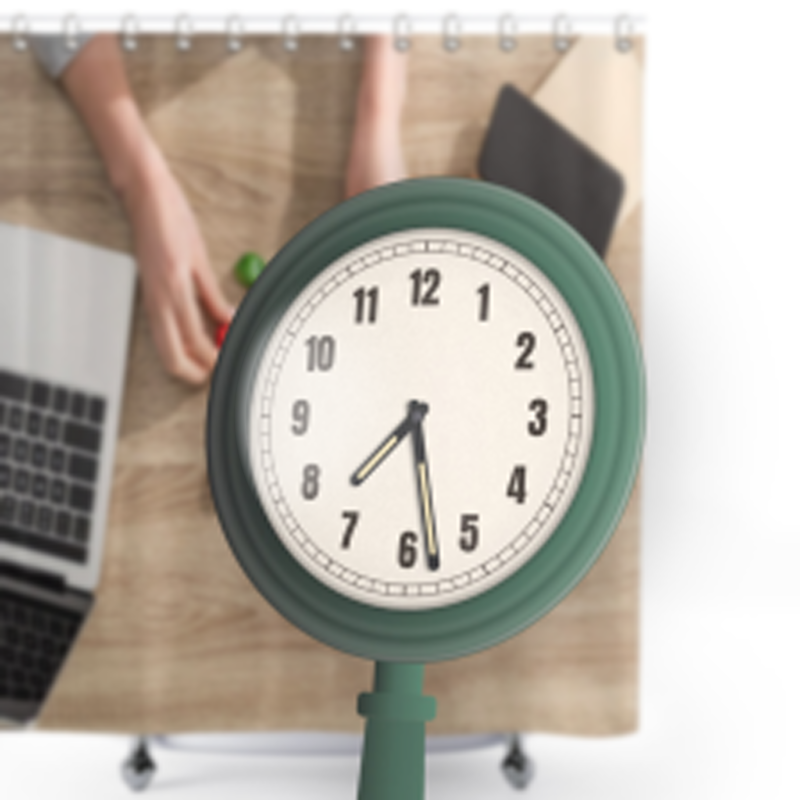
7h28
